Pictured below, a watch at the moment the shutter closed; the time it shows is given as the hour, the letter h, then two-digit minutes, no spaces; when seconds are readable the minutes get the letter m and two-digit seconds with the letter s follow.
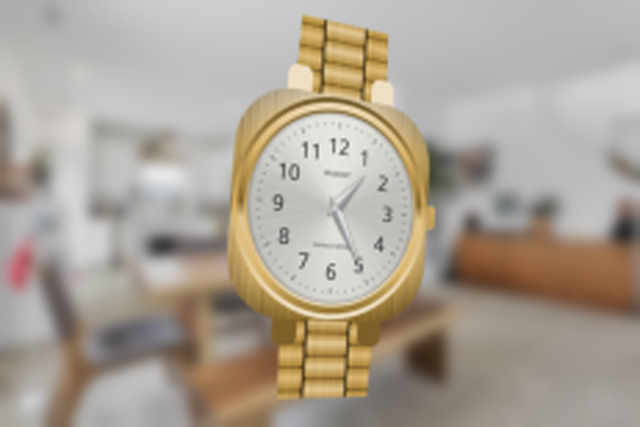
1h25
